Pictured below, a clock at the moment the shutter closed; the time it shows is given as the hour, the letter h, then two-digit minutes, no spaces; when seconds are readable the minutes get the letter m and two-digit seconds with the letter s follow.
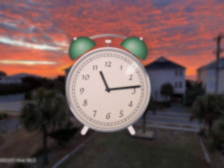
11h14
